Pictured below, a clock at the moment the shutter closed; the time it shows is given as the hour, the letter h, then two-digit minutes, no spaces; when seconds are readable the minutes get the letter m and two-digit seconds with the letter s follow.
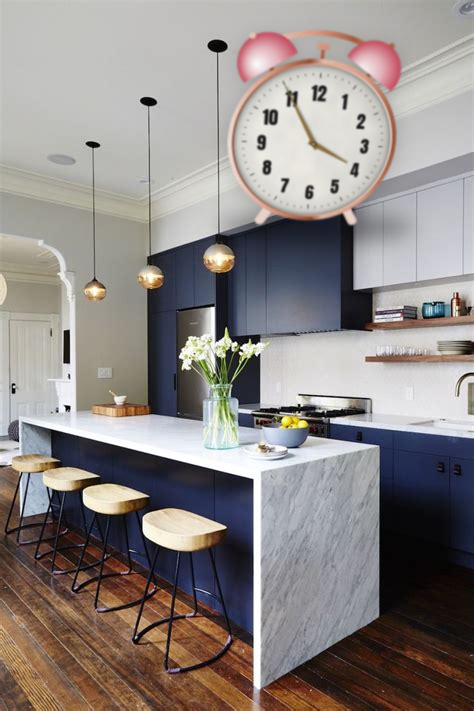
3h55
